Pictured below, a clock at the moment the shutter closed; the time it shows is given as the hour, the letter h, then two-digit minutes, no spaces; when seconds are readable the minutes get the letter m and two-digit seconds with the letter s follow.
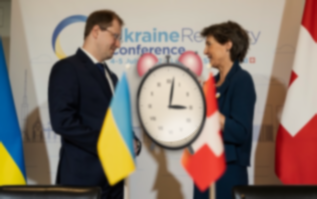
3h02
